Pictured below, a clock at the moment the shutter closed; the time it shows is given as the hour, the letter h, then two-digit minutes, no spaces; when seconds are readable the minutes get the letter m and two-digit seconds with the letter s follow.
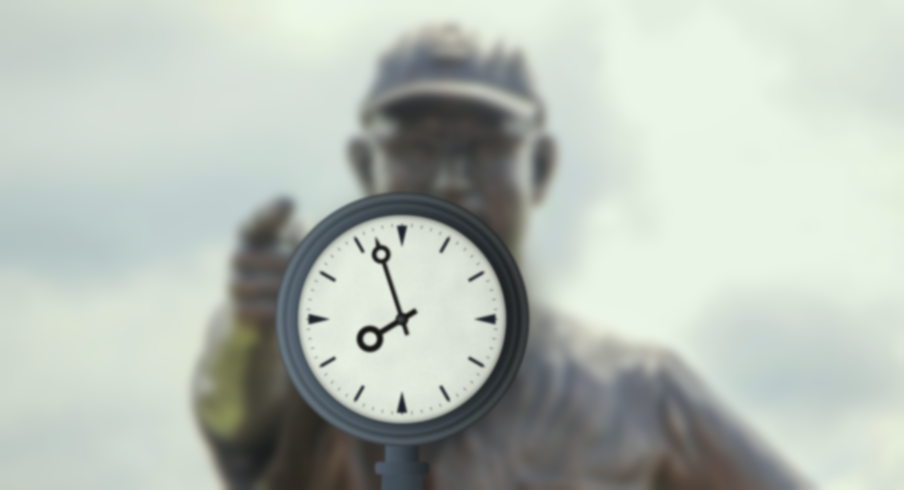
7h57
